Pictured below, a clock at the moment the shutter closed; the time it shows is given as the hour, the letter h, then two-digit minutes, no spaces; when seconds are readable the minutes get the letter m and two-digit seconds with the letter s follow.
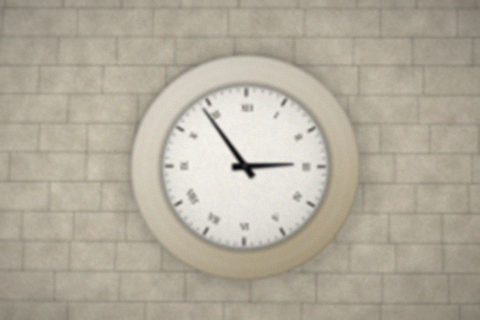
2h54
